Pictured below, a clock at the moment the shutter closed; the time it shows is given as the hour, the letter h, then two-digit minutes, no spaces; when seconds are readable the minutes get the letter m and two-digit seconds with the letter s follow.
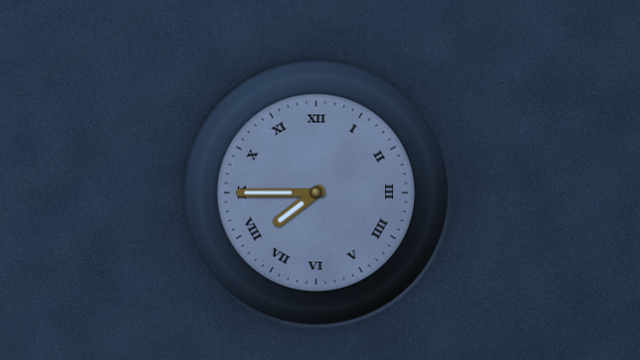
7h45
